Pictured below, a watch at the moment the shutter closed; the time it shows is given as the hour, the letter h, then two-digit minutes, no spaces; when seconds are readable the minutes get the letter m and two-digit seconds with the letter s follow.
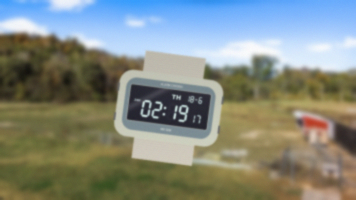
2h19
